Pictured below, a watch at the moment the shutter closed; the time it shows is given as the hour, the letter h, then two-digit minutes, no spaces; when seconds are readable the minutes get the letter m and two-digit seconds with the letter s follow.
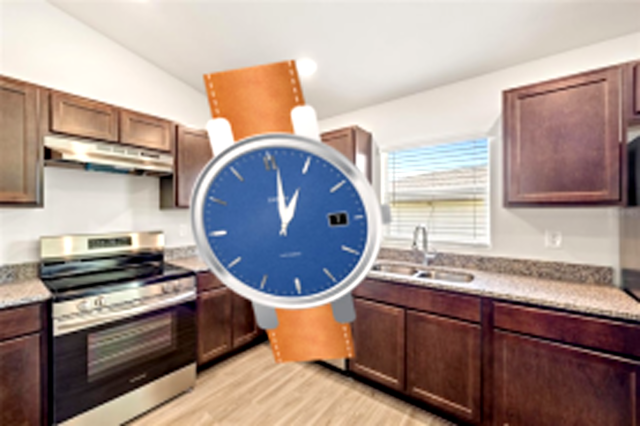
1h01
